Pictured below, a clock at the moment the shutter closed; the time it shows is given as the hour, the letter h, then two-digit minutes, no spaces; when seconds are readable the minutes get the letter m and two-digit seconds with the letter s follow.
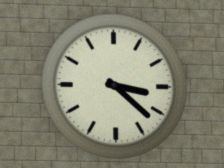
3h22
